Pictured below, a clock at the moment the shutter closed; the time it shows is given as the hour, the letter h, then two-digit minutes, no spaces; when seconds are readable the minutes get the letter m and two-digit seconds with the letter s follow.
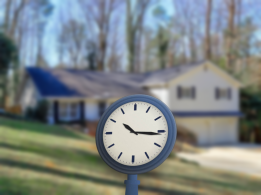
10h16
